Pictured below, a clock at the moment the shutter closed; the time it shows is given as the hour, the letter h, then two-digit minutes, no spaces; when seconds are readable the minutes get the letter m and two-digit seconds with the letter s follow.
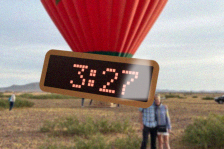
3h27
